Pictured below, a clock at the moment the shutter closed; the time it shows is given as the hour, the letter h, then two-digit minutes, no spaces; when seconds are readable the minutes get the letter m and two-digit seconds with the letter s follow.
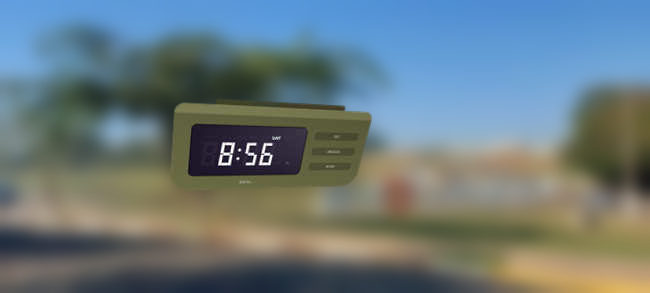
8h56
